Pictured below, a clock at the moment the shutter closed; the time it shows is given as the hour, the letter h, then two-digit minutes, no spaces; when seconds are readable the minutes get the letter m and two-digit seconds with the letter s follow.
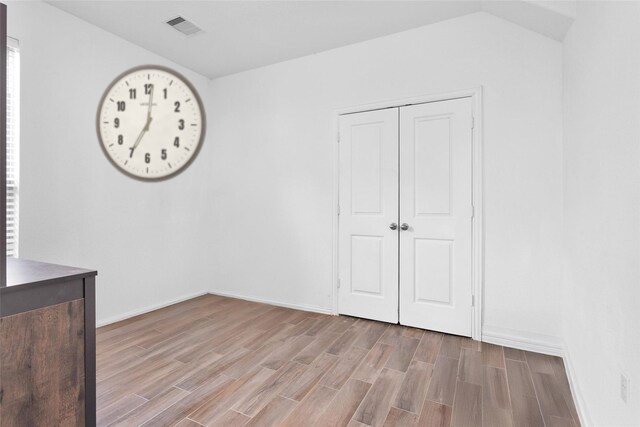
7h01
